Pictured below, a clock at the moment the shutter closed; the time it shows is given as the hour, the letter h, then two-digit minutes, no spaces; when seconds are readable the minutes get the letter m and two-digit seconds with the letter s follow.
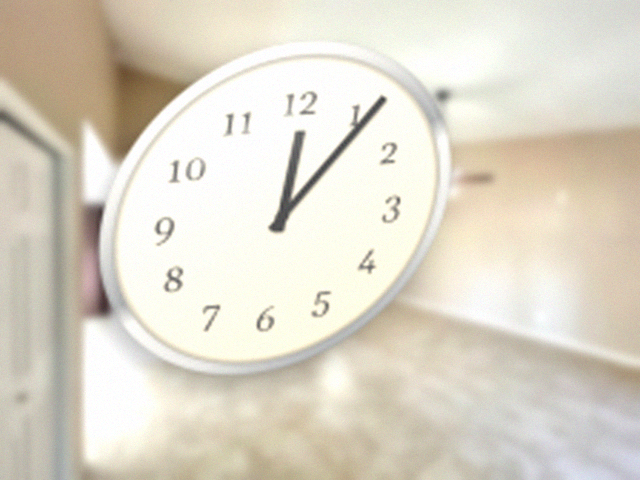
12h06
